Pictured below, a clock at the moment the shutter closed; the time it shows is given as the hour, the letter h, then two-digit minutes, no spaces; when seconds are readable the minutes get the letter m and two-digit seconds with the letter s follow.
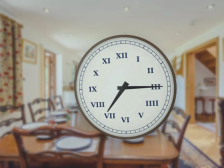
7h15
